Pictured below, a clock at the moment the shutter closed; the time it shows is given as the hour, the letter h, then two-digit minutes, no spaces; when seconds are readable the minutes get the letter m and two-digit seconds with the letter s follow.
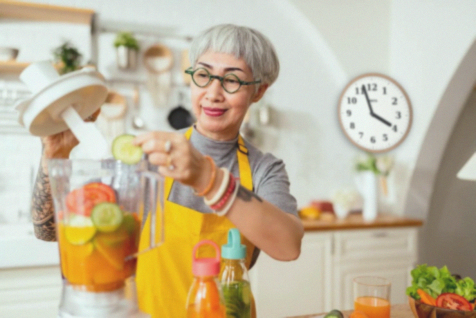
3h57
